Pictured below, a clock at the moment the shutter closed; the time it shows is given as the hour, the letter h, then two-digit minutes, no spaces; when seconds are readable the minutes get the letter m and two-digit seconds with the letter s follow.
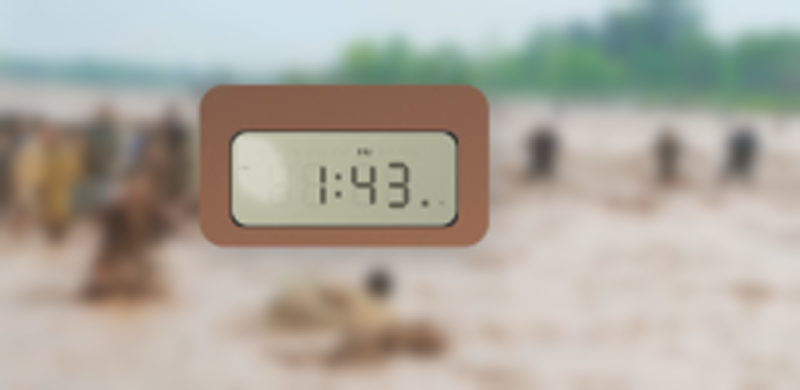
1h43
